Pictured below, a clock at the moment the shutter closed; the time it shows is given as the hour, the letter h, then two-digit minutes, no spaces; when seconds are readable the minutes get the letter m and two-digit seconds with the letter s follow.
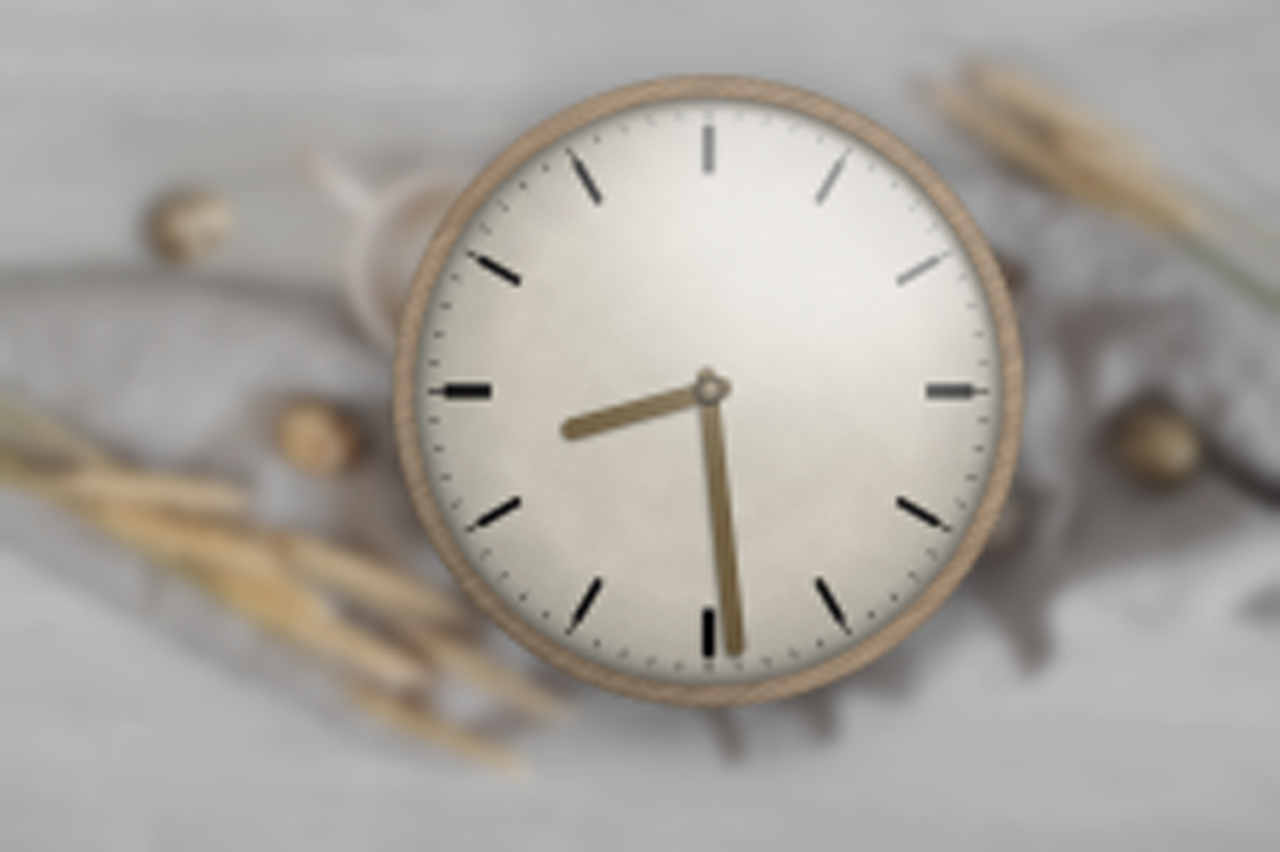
8h29
